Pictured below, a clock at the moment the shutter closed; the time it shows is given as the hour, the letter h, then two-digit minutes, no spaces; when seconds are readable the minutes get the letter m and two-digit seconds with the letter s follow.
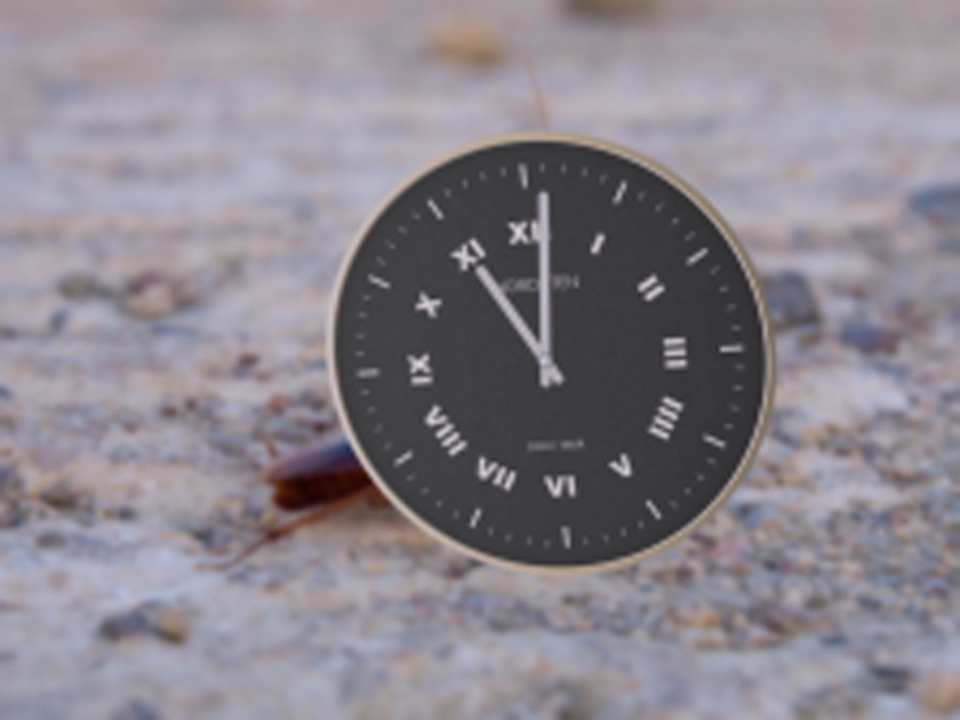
11h01
